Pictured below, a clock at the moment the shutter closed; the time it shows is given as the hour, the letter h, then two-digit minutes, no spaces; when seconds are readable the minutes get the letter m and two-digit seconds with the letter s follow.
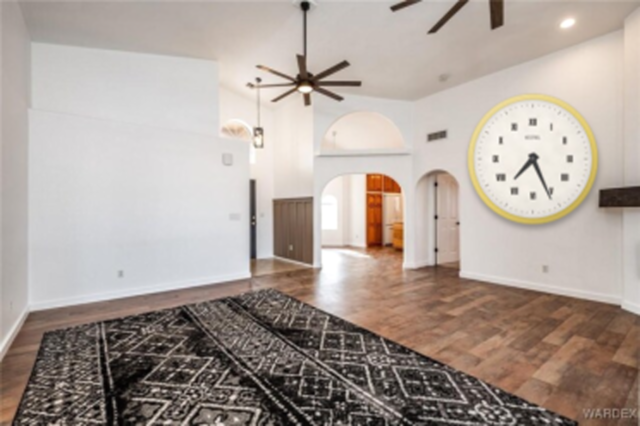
7h26
